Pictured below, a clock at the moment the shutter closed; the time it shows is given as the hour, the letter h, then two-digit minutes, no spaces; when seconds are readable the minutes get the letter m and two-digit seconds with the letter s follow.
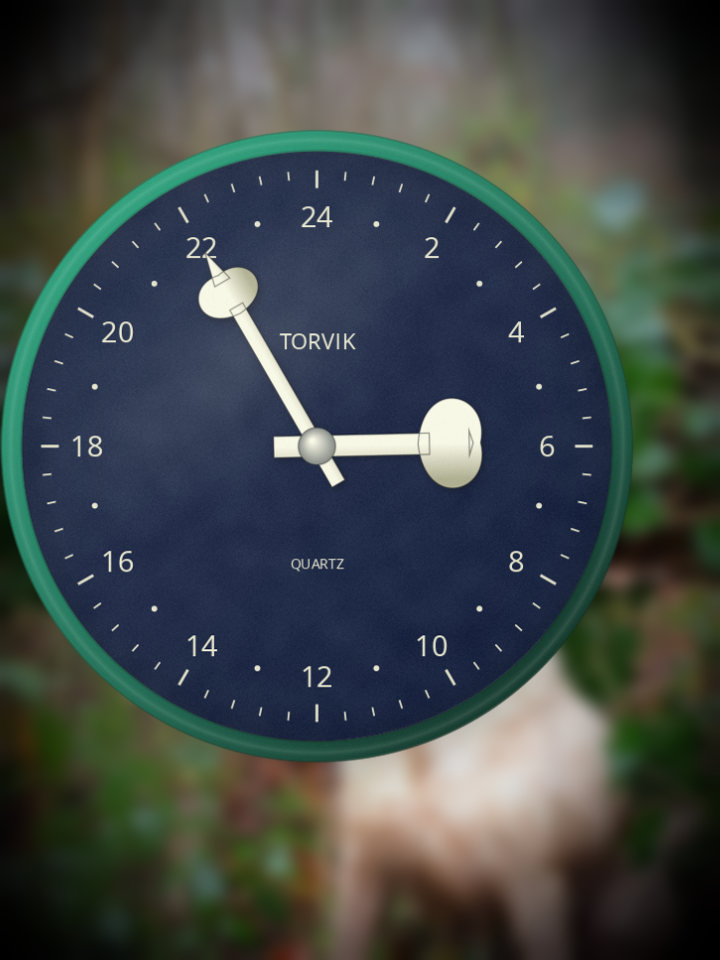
5h55
